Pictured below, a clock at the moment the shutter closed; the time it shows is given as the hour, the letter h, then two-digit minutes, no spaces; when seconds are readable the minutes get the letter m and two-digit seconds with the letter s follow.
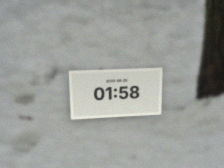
1h58
